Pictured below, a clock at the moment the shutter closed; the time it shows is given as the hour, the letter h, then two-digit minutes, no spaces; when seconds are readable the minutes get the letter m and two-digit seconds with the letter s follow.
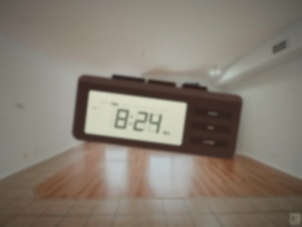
8h24
